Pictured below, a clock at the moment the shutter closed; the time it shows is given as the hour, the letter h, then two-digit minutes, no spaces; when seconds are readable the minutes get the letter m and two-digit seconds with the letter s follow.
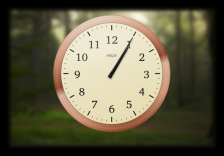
1h05
